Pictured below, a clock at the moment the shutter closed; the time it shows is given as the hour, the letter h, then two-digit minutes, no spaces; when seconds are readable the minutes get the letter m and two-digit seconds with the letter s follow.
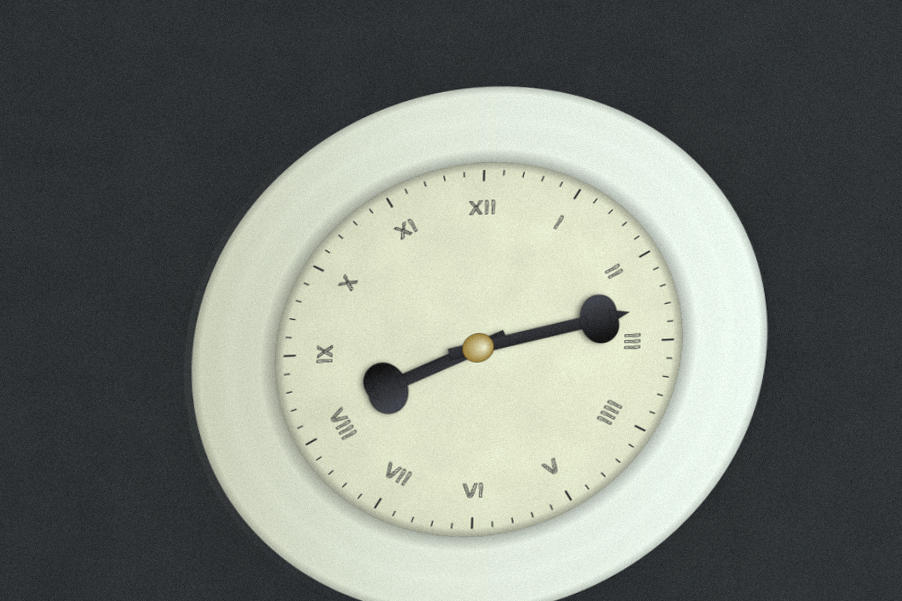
8h13
